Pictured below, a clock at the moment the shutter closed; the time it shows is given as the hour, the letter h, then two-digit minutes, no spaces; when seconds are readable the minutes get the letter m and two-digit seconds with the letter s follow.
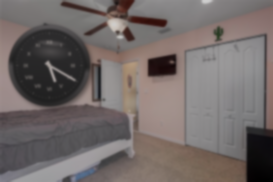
5h20
